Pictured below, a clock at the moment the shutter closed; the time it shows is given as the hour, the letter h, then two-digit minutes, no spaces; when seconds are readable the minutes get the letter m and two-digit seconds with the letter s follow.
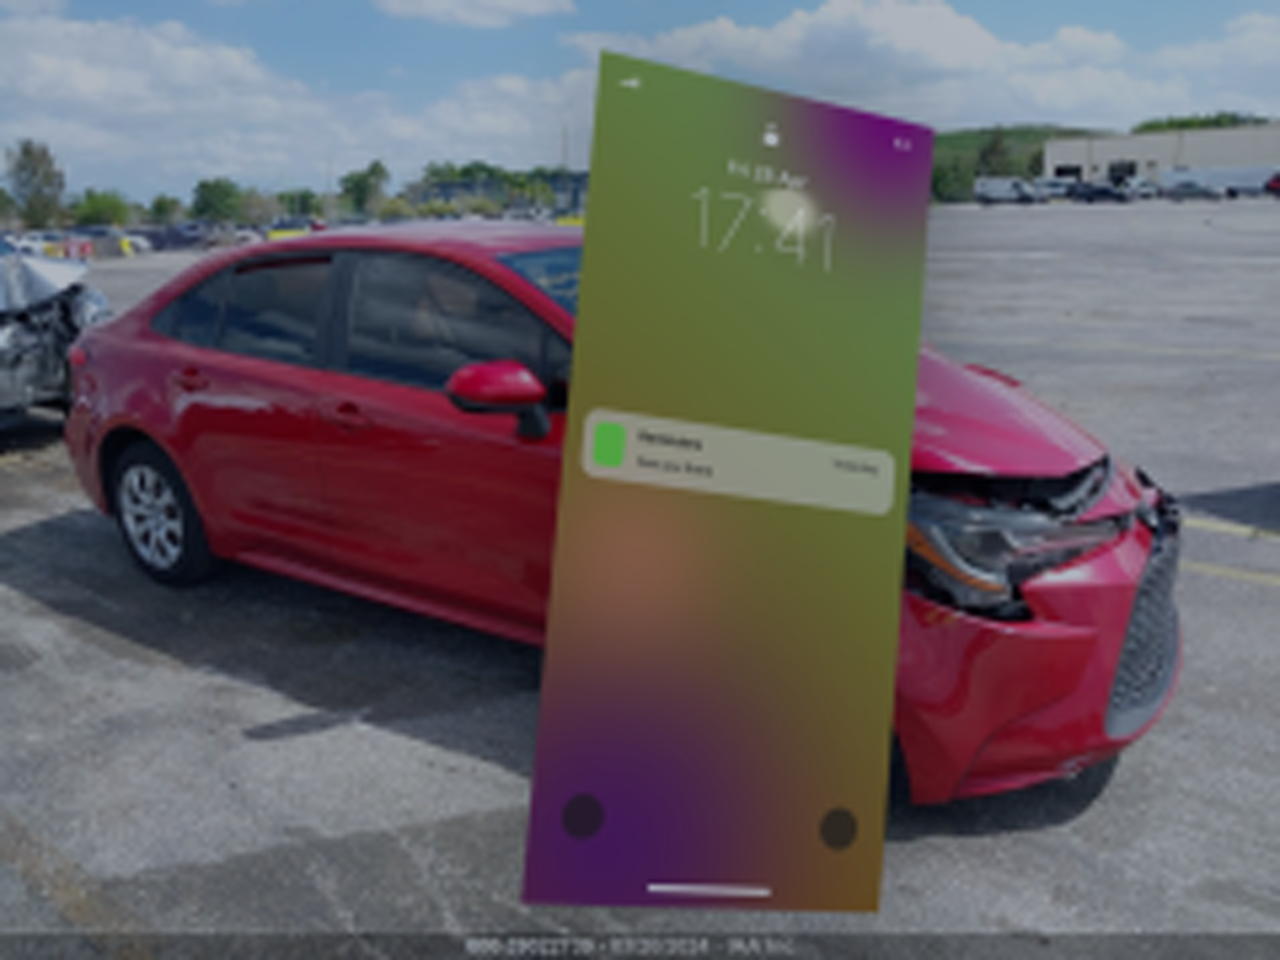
17h41
